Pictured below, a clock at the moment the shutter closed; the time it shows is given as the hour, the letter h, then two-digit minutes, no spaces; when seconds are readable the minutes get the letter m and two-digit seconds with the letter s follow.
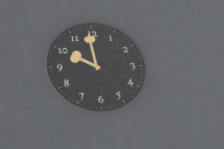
9h59
